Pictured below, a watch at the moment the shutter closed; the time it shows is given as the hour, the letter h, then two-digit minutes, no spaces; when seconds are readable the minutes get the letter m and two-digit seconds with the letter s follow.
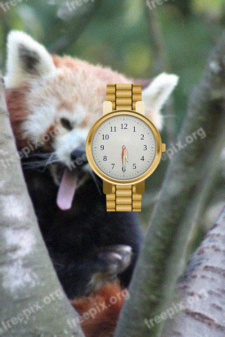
5h30
